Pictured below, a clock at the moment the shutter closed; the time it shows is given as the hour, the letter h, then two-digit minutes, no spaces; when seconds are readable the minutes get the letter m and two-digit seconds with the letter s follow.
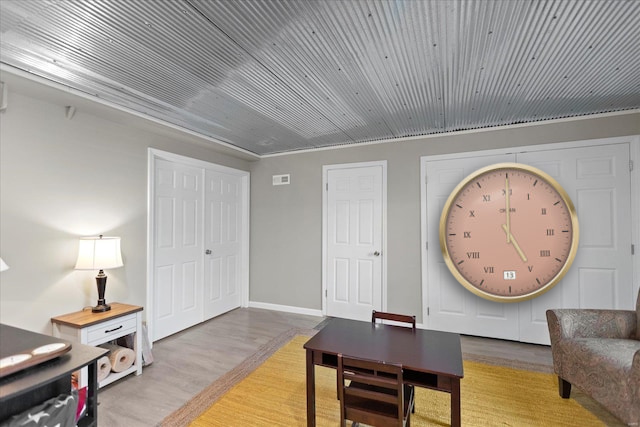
5h00
